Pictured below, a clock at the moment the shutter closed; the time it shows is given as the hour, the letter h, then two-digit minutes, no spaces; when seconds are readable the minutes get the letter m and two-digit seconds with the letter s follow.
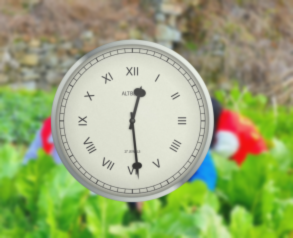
12h29
